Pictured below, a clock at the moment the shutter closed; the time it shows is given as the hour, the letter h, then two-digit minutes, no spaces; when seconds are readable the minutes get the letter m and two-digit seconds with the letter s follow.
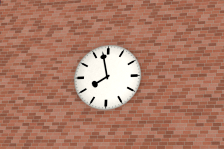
7h58
